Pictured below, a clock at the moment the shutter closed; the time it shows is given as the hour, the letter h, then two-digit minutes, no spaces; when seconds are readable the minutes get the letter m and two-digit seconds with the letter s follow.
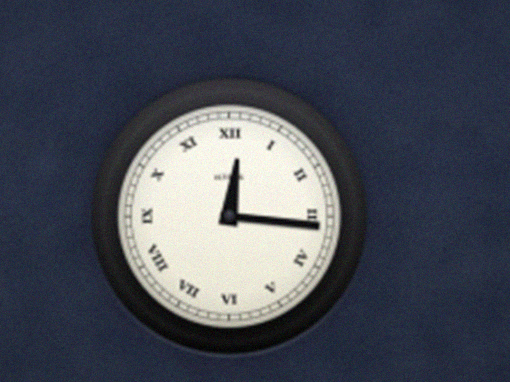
12h16
